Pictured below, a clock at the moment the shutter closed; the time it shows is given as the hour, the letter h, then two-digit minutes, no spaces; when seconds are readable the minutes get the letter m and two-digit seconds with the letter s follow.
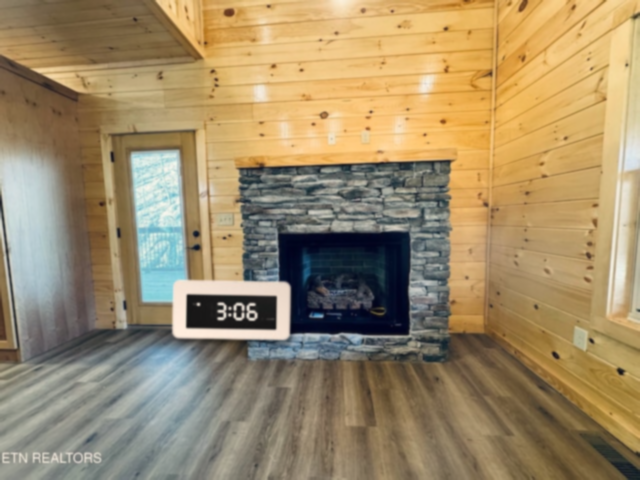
3h06
